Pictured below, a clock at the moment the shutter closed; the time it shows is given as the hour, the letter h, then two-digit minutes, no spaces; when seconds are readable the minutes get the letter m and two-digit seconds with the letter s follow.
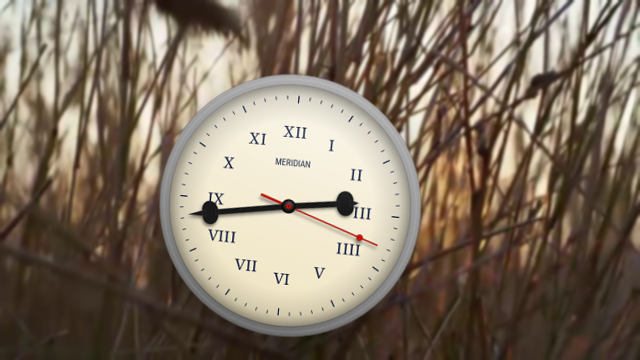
2h43m18s
